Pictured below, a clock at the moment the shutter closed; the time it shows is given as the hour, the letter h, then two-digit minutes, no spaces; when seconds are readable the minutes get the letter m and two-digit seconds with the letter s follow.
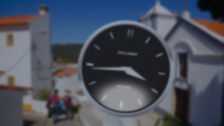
3h44
